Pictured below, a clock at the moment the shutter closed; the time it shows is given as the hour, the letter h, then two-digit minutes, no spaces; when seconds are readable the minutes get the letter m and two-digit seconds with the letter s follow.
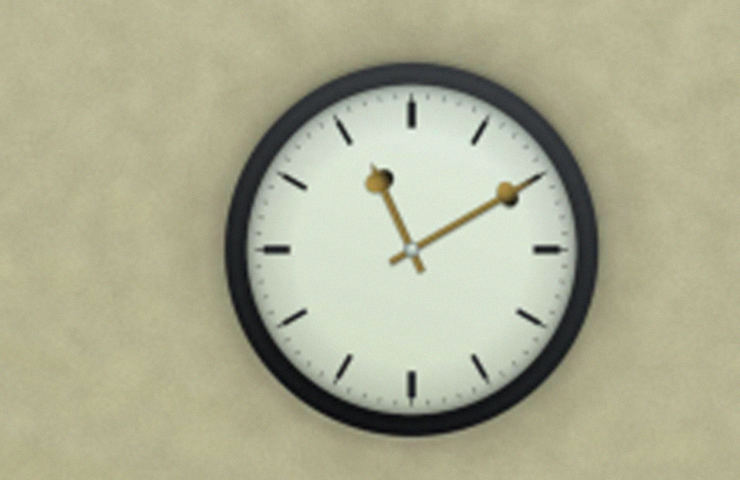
11h10
